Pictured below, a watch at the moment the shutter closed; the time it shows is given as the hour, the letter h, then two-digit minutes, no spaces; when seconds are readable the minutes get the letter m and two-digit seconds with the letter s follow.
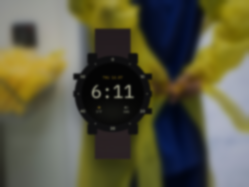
6h11
